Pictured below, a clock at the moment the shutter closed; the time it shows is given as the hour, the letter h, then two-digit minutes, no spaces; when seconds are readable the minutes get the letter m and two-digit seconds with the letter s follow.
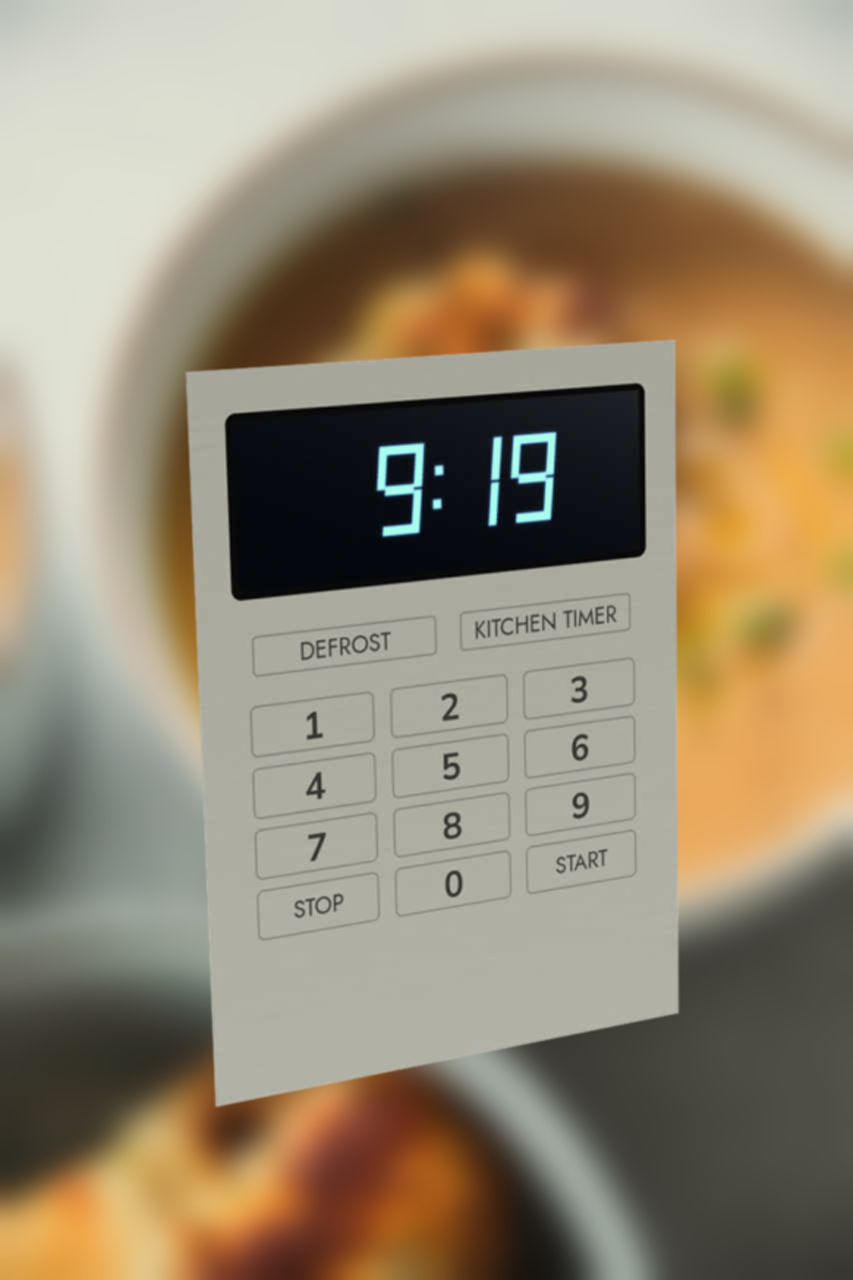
9h19
